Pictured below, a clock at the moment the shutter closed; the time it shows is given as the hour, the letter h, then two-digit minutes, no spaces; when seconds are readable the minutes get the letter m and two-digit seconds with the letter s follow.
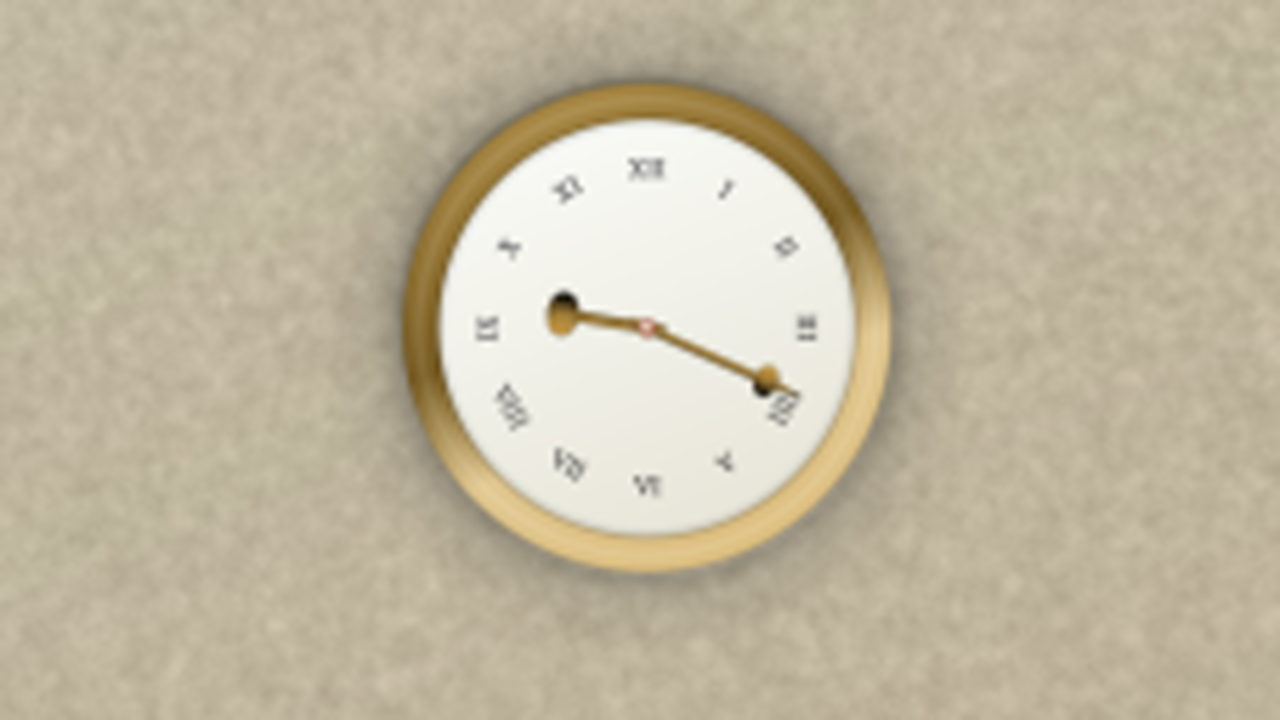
9h19
